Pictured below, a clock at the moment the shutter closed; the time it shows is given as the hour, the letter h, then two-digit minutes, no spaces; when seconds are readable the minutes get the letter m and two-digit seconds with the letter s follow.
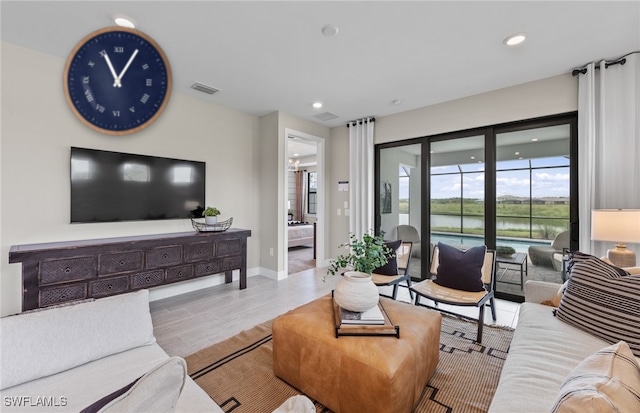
11h05
